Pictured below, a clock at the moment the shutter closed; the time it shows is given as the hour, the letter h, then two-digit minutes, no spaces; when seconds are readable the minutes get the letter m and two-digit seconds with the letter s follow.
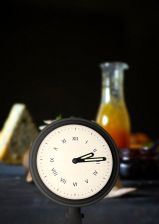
2h14
